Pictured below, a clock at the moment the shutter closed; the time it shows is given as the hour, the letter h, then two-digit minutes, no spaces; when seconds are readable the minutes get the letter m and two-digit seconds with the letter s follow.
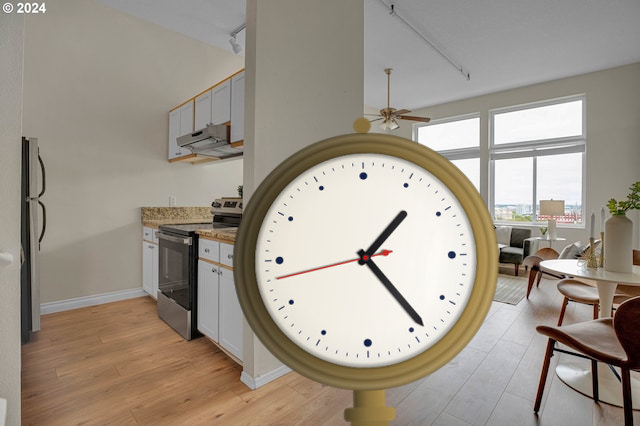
1h23m43s
